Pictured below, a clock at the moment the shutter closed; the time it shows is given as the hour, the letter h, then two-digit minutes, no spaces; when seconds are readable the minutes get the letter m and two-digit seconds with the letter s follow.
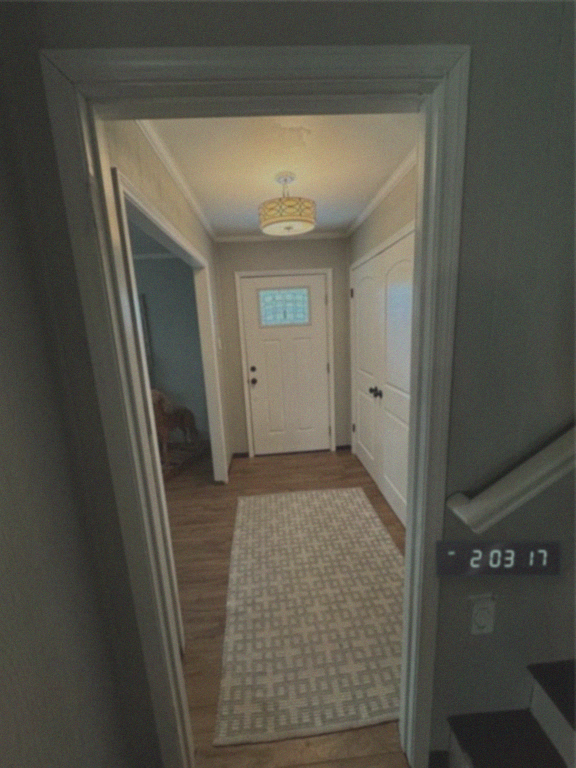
2h03m17s
